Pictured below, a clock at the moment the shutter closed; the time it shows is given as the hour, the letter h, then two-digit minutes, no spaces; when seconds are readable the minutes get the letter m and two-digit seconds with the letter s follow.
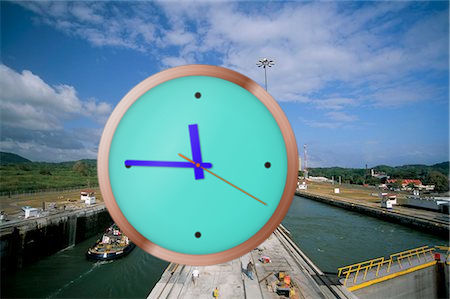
11h45m20s
